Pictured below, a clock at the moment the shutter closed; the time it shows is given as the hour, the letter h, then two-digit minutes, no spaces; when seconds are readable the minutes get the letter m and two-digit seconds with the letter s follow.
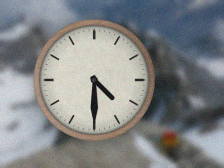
4h30
